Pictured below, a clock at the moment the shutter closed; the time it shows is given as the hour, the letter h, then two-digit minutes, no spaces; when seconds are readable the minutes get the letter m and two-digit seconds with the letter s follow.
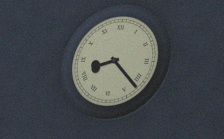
8h22
